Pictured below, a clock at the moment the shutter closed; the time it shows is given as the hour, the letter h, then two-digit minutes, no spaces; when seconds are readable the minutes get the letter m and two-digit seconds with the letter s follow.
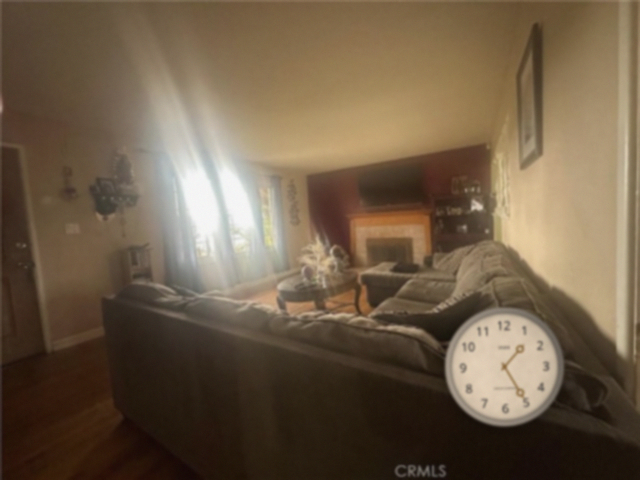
1h25
